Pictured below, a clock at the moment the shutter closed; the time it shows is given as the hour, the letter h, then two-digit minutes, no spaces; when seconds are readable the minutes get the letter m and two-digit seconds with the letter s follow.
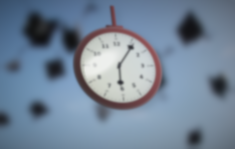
6h06
